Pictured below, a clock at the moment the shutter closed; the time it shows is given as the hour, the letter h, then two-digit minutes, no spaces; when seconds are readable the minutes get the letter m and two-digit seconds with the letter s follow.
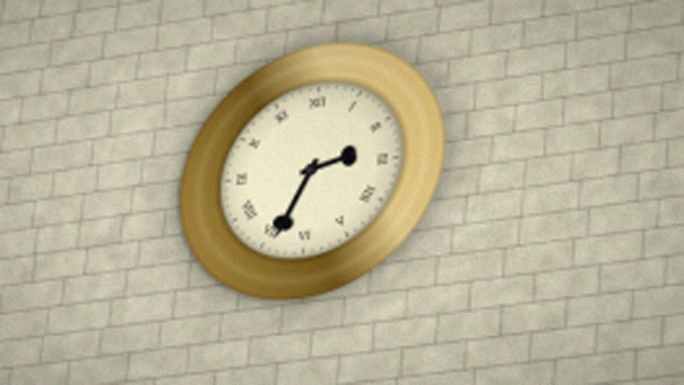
2h34
